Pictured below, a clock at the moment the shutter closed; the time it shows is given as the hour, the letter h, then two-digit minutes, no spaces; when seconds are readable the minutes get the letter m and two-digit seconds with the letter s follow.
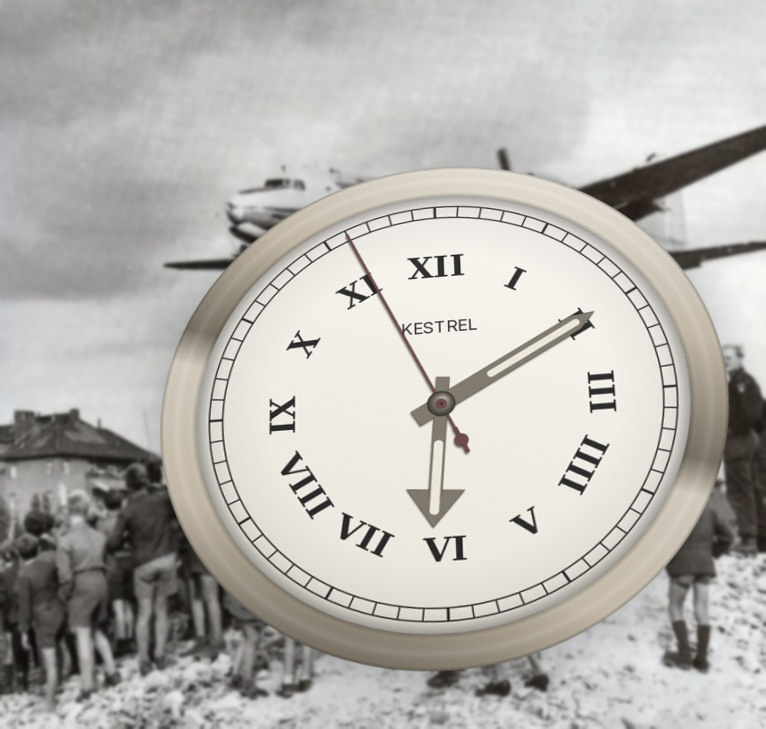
6h09m56s
